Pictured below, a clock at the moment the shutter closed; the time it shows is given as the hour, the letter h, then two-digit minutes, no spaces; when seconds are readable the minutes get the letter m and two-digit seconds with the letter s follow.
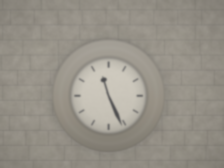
11h26
